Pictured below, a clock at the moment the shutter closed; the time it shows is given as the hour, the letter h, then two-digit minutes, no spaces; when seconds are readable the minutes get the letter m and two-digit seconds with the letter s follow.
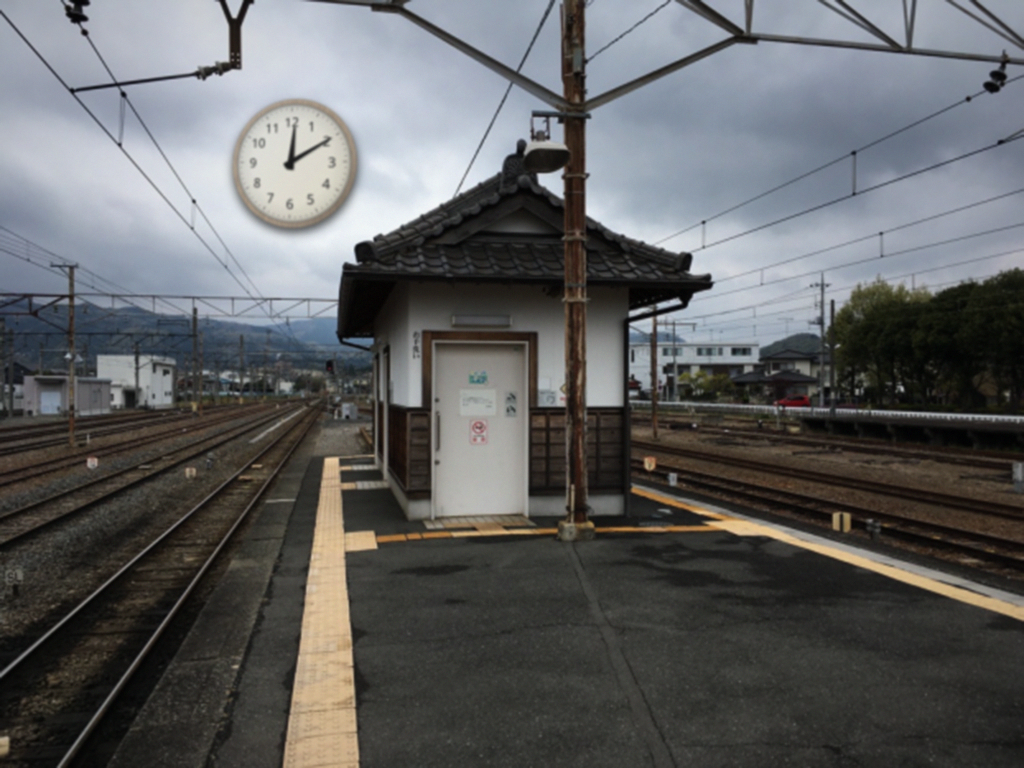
12h10
